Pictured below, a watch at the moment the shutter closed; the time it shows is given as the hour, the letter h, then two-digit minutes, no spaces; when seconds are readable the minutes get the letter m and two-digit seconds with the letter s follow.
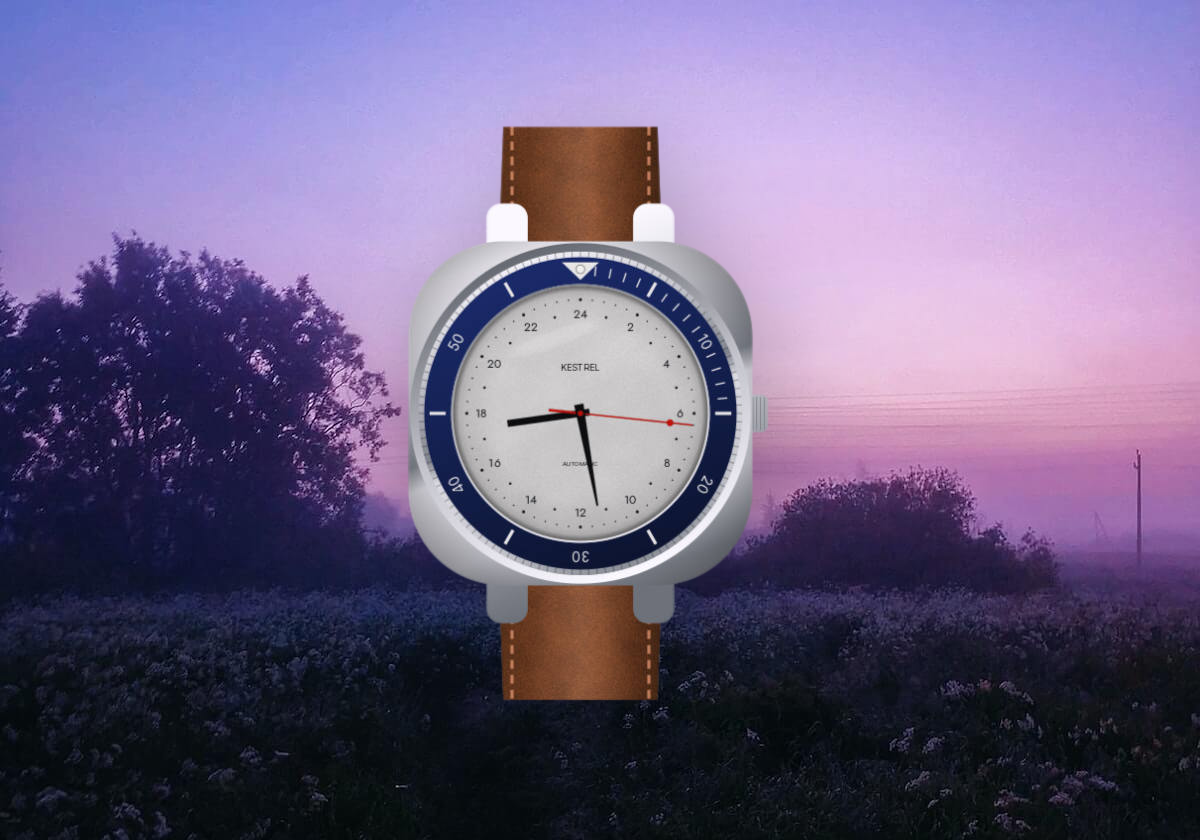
17h28m16s
